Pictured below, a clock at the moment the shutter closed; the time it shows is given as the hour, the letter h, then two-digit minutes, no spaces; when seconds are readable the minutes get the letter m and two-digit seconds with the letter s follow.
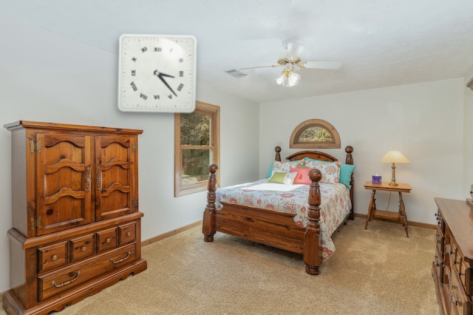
3h23
